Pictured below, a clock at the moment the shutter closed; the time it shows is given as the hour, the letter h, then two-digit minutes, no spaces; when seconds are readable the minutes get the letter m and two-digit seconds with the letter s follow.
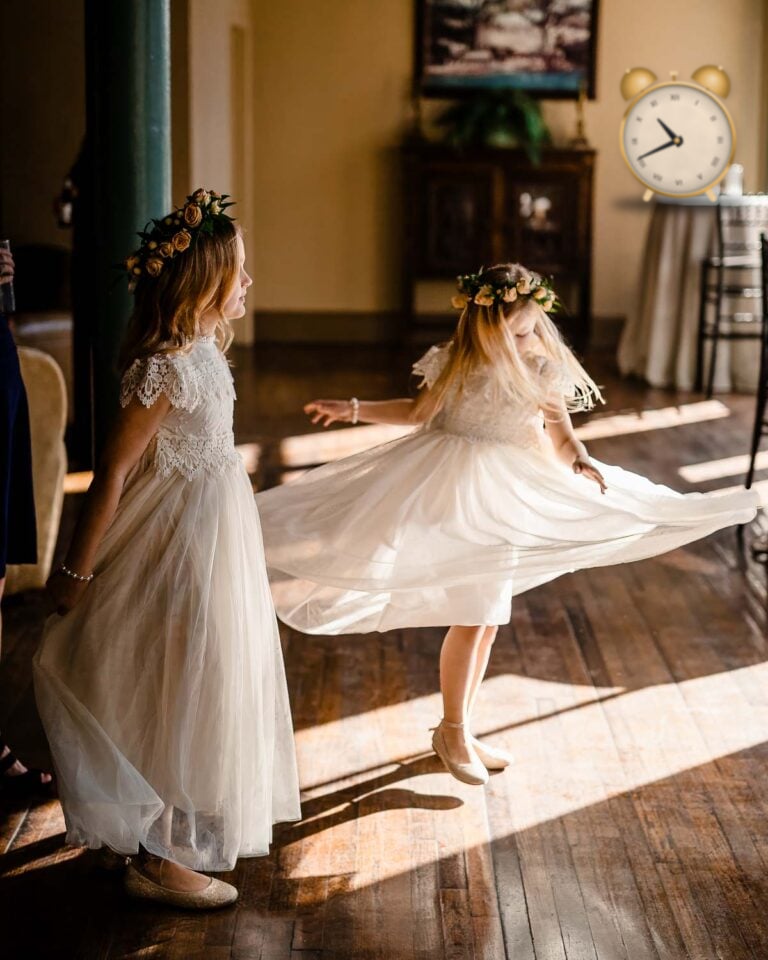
10h41
